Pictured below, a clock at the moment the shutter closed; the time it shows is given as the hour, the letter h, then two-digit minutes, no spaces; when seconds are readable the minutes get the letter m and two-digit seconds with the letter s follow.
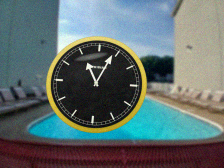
11h04
